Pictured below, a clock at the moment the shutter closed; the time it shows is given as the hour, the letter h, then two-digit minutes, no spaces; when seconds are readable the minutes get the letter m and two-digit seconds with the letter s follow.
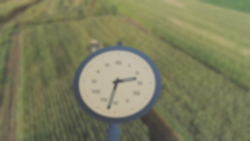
2h32
